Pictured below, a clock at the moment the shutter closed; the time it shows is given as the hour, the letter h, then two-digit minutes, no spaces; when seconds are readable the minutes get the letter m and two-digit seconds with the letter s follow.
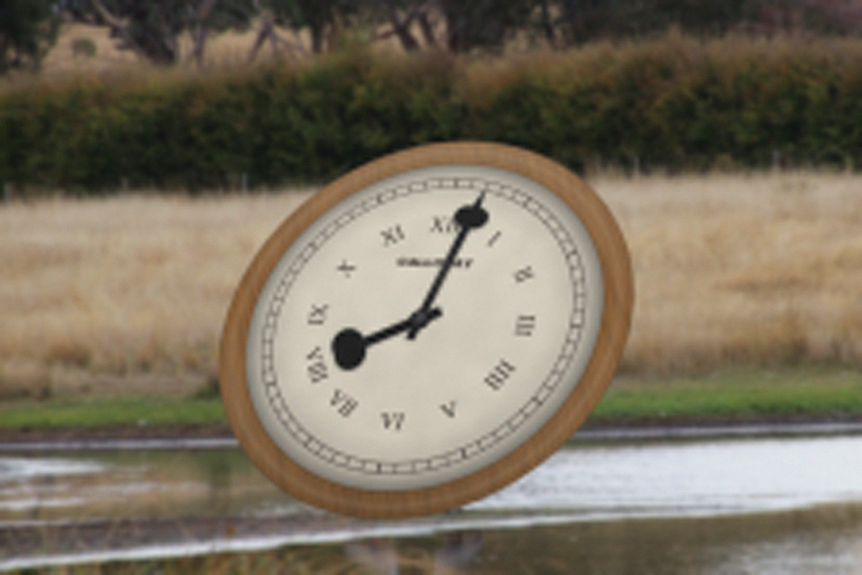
8h02
